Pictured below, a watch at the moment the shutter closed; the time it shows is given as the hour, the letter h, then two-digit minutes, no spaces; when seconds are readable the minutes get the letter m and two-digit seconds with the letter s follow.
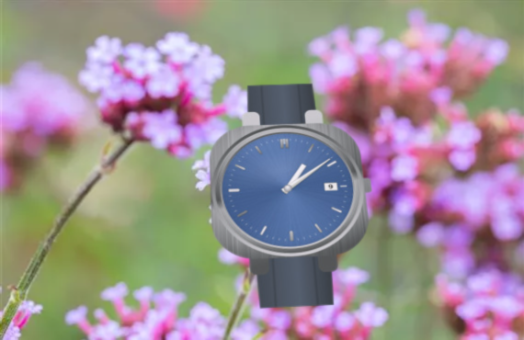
1h09
